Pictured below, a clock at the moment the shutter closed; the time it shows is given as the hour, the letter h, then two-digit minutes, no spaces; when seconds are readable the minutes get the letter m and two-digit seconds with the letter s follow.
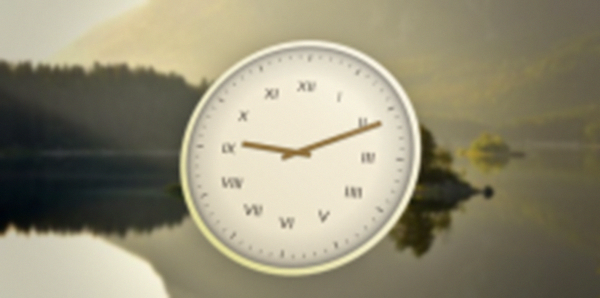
9h11
